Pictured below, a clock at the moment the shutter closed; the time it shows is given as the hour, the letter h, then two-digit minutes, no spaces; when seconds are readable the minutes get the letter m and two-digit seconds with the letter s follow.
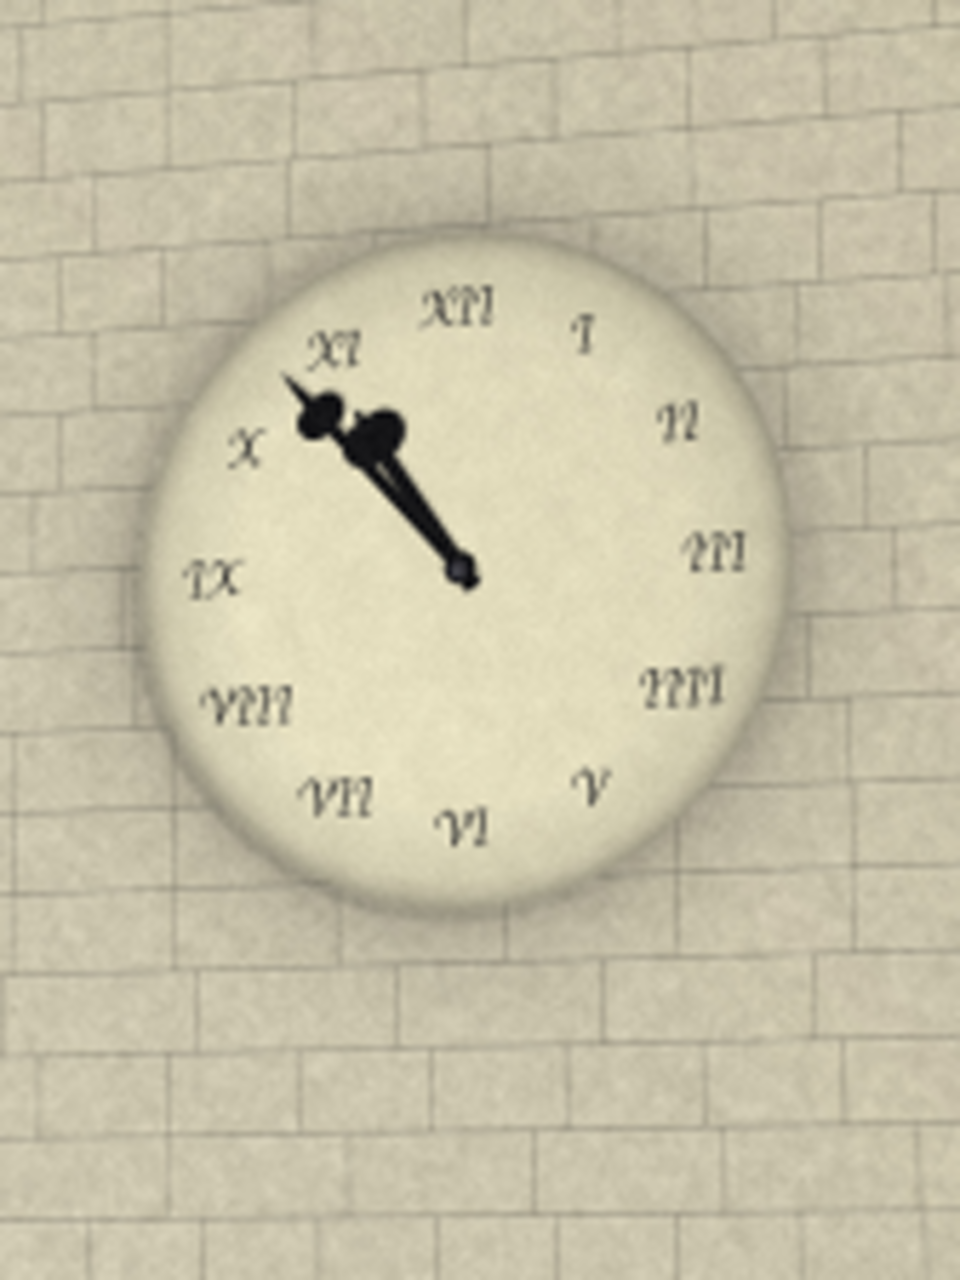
10h53
